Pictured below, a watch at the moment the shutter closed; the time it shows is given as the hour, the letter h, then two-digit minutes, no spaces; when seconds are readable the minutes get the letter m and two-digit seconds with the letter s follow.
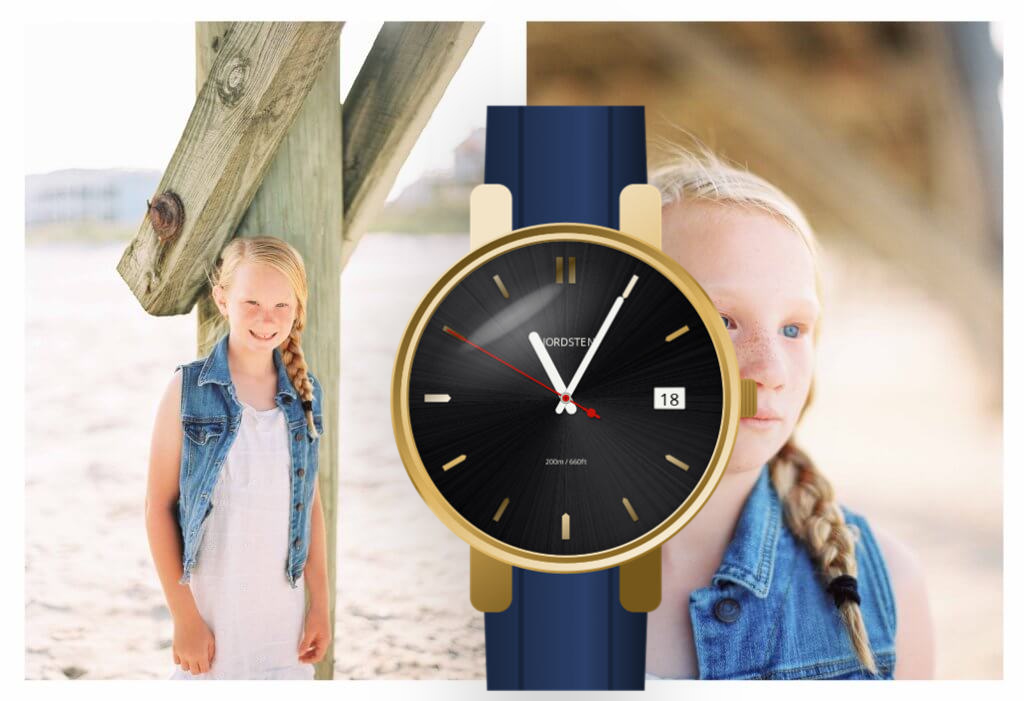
11h04m50s
